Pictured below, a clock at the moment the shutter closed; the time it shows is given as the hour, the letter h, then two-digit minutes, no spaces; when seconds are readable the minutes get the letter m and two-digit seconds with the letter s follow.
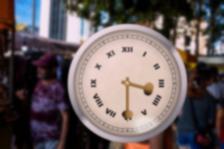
3h30
